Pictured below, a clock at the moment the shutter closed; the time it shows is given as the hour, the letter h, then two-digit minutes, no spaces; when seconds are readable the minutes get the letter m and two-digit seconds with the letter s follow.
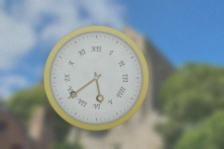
5h39
